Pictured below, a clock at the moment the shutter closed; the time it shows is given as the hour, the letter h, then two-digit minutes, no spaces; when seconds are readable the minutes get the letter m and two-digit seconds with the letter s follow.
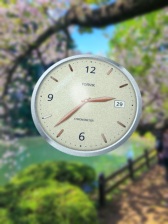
2h37
